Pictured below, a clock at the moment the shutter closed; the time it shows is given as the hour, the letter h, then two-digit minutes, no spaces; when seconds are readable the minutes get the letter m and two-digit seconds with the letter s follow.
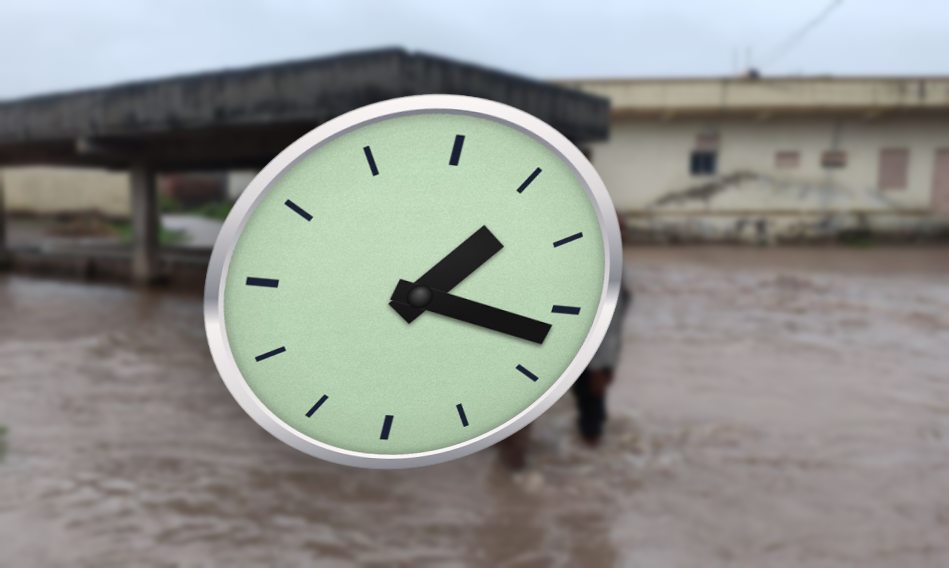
1h17
